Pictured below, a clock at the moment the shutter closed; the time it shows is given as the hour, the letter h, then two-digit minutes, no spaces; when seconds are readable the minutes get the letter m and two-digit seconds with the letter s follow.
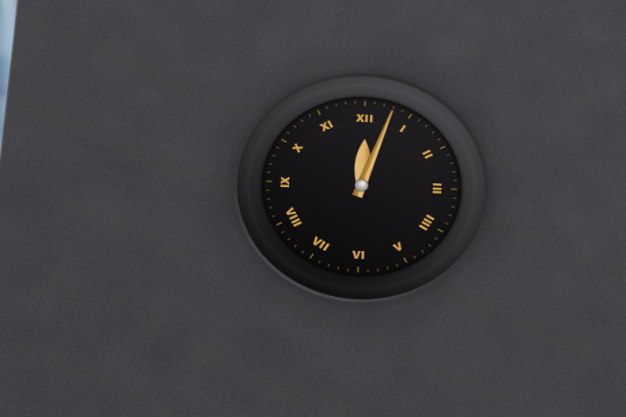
12h03
